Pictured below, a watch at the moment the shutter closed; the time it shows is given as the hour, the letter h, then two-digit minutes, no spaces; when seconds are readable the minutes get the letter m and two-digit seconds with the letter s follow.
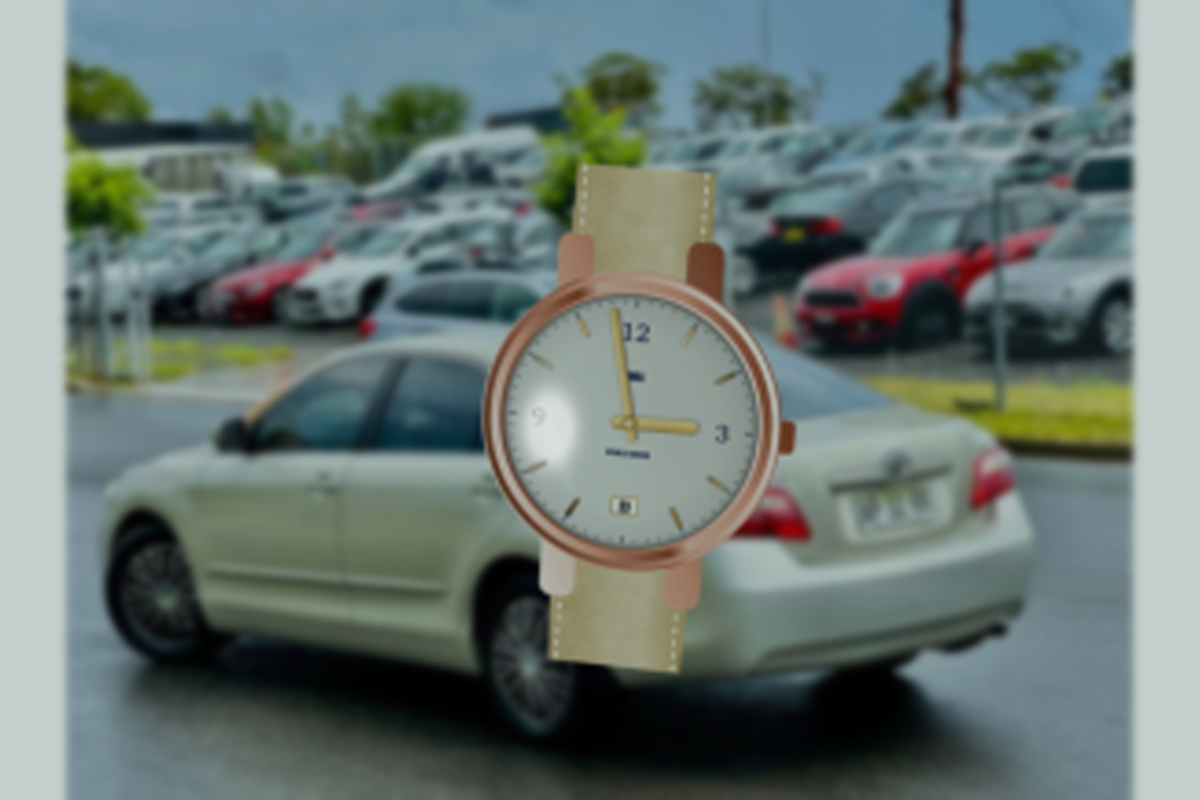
2h58
